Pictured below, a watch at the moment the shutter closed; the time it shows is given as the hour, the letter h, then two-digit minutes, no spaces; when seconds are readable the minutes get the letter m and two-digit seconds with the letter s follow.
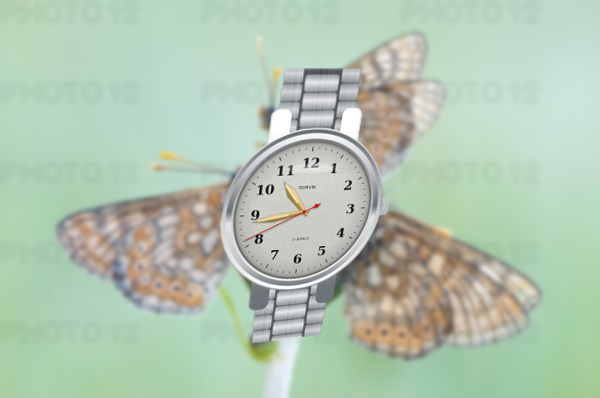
10h43m41s
